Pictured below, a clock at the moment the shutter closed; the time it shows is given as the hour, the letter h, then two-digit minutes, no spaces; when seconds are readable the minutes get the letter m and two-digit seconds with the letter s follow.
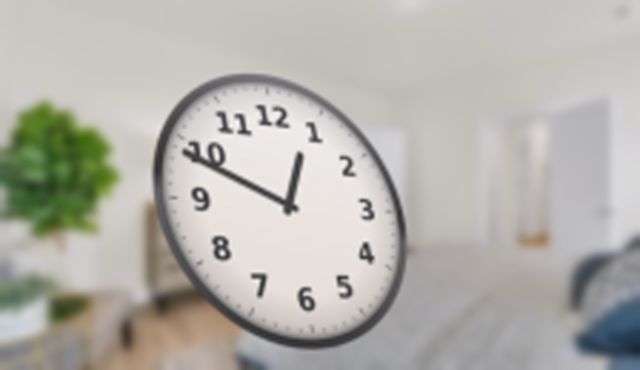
12h49
